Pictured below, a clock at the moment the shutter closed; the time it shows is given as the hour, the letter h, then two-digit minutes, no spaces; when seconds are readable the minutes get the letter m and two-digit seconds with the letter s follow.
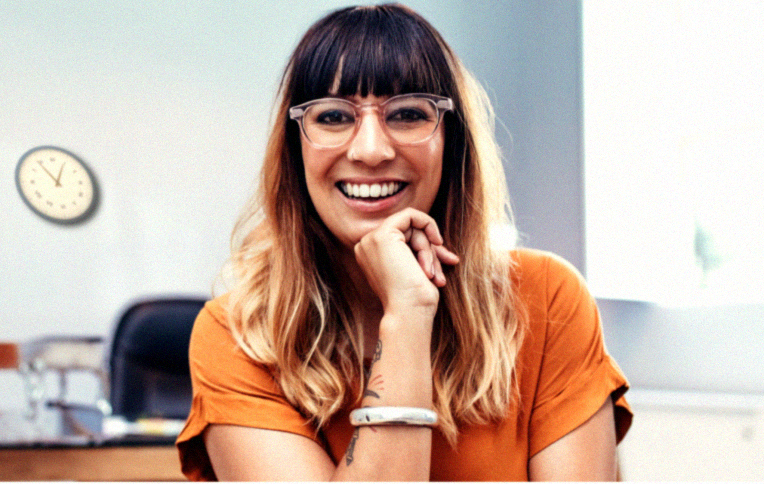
12h54
